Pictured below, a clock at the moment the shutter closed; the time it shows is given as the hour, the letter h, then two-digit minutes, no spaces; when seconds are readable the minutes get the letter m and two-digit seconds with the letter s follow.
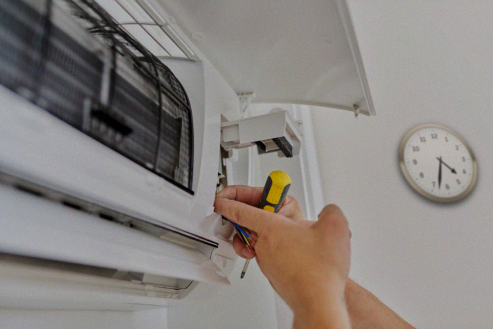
4h33
